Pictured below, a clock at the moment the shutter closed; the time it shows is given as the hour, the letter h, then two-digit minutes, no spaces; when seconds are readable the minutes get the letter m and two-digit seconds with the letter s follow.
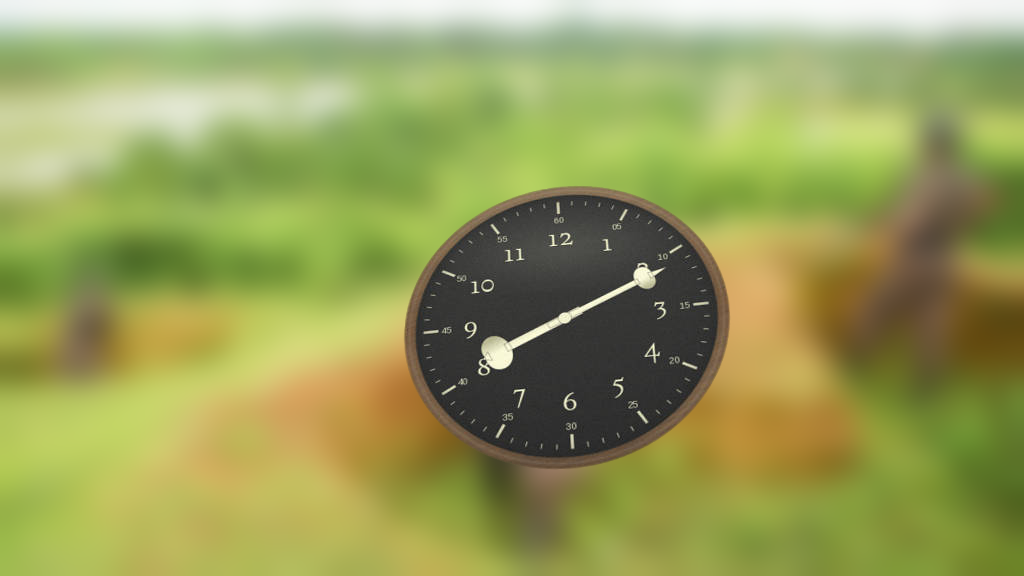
8h11
